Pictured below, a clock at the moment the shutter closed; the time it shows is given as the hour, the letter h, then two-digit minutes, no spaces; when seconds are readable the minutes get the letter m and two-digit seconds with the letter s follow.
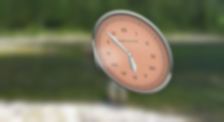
5h53
